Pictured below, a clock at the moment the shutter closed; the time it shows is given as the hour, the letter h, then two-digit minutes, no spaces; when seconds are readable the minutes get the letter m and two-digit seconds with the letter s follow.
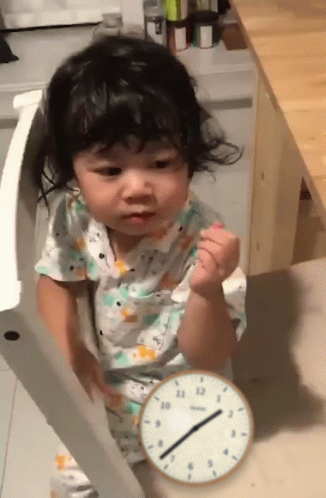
1h37
